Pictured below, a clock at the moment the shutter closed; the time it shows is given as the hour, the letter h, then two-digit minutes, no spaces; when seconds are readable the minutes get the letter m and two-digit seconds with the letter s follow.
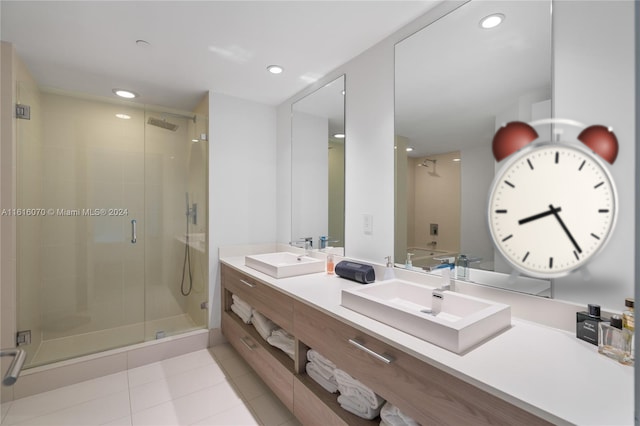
8h24
